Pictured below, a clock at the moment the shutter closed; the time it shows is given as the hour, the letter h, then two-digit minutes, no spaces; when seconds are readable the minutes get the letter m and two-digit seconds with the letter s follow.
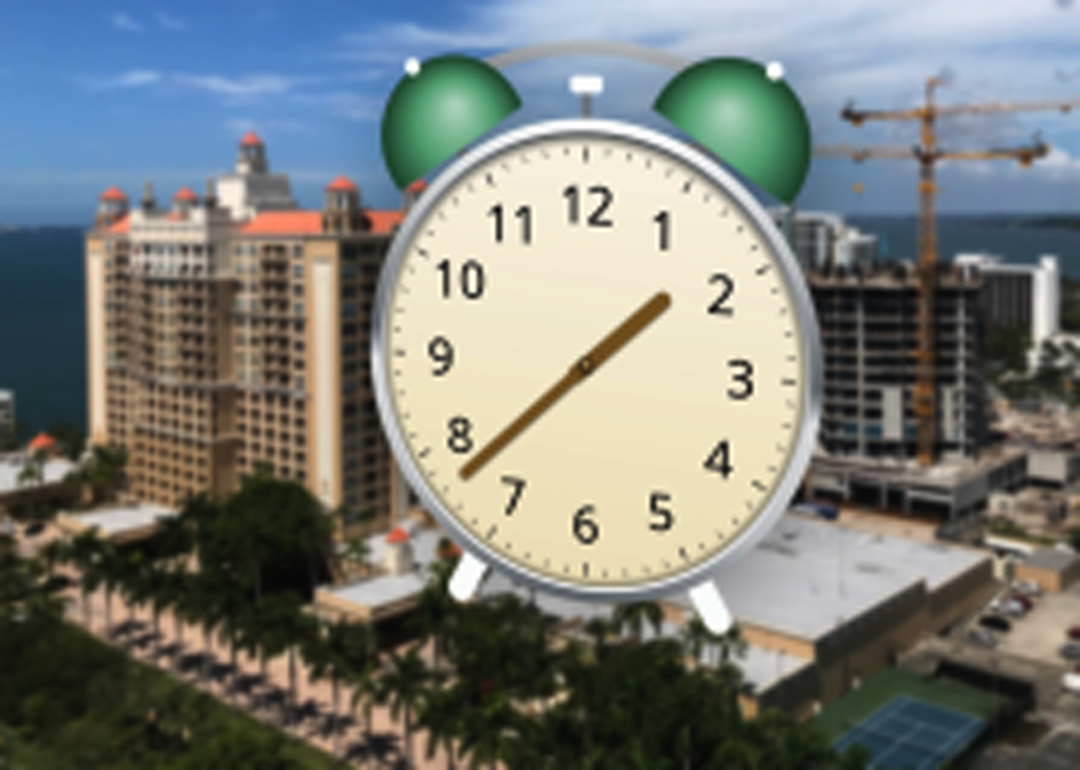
1h38
